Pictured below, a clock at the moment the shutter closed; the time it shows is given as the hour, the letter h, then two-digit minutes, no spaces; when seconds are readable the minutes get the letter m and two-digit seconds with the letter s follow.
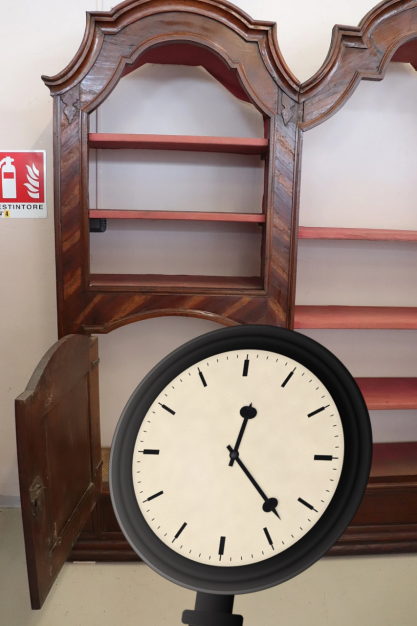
12h23
